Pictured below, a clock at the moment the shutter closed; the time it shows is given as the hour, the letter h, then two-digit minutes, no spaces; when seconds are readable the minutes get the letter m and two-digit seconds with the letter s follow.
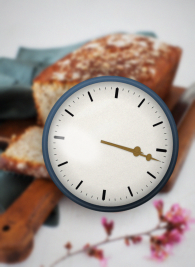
3h17
